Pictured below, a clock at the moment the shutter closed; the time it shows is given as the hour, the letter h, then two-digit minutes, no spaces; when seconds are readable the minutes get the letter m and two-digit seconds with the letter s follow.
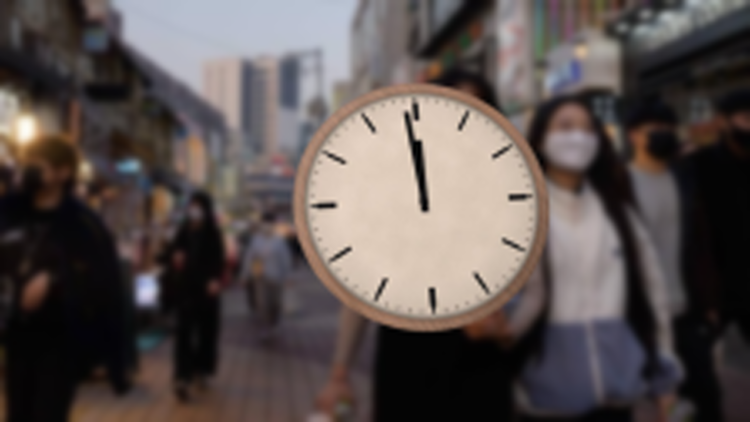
11h59
